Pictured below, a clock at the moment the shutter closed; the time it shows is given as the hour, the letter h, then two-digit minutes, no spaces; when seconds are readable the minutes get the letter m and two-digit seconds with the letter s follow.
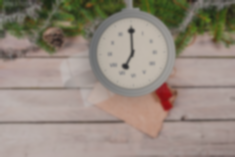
7h00
